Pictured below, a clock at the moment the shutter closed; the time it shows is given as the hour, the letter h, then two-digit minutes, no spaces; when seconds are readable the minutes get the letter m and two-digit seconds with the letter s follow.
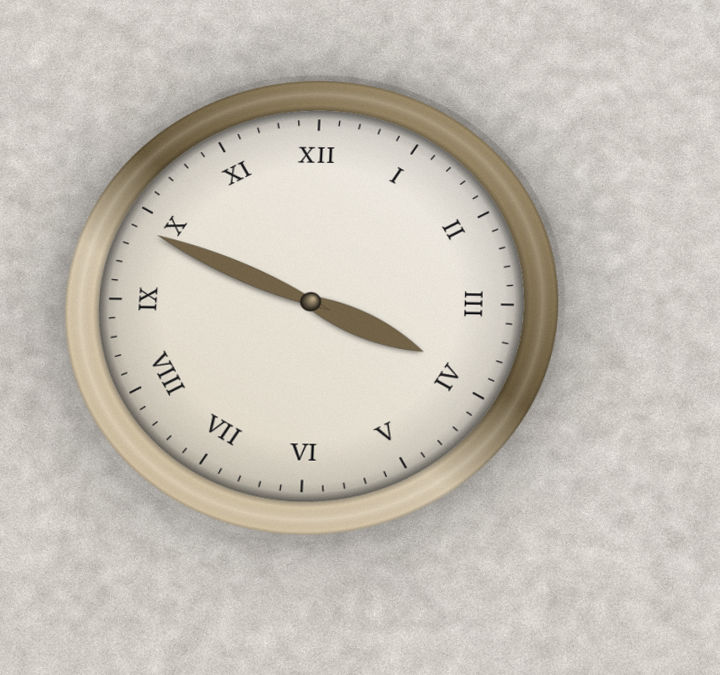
3h49
